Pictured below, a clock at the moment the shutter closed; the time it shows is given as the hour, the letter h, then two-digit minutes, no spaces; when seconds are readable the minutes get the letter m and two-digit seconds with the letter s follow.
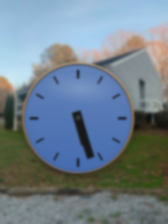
5h27
